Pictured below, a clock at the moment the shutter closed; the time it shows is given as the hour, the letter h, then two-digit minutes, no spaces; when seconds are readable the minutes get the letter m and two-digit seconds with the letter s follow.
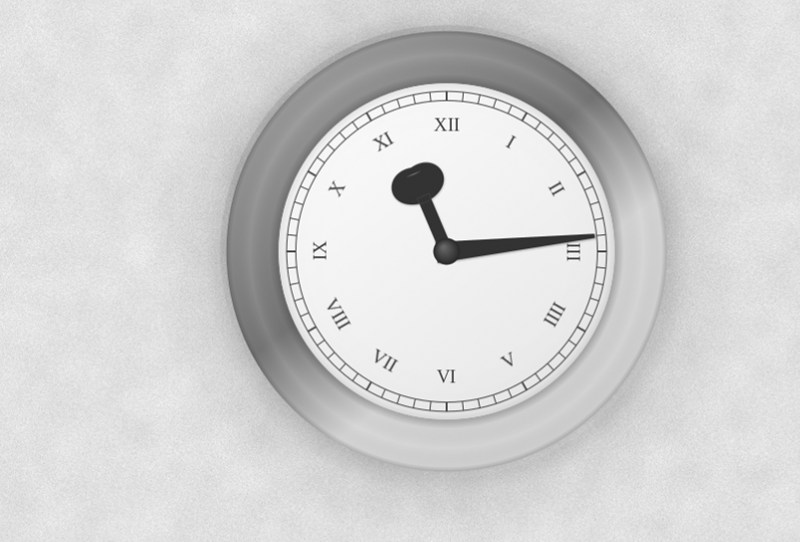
11h14
